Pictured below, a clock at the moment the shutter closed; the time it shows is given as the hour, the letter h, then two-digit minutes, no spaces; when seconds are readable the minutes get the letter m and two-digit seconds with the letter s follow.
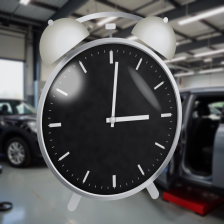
3h01
